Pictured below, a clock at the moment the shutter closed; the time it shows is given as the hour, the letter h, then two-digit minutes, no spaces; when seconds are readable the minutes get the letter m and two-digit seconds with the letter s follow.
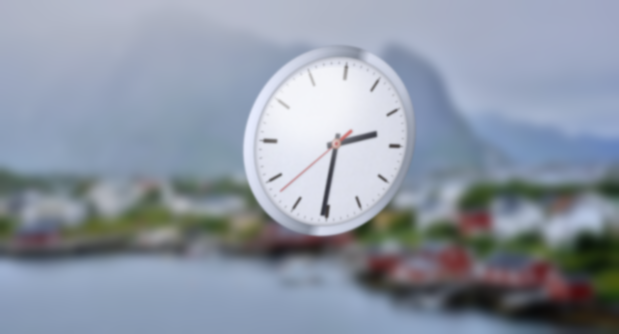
2h30m38s
